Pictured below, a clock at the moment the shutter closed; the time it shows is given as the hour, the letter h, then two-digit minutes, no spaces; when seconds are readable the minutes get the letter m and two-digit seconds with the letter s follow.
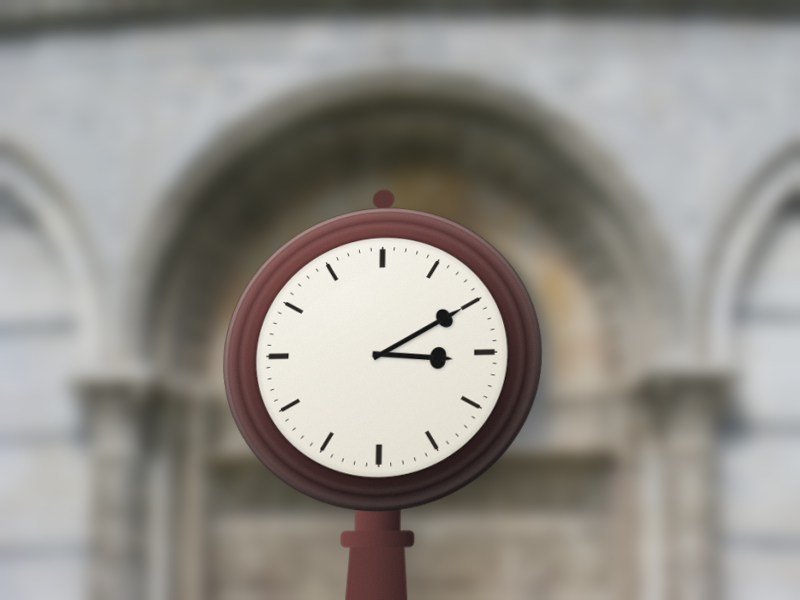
3h10
